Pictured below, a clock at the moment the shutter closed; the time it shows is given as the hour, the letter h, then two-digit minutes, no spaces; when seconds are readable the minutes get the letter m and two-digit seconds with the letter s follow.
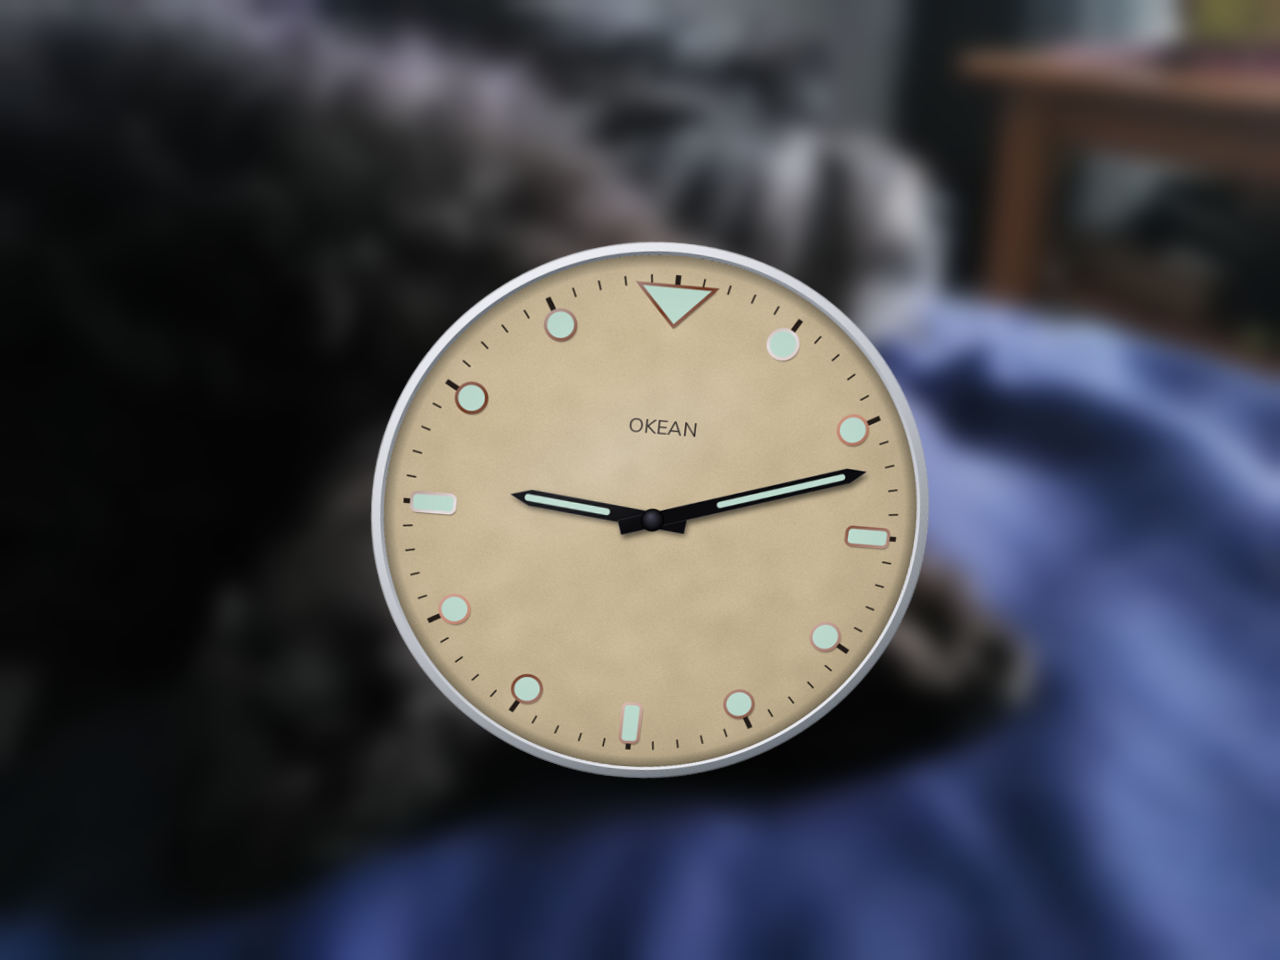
9h12
